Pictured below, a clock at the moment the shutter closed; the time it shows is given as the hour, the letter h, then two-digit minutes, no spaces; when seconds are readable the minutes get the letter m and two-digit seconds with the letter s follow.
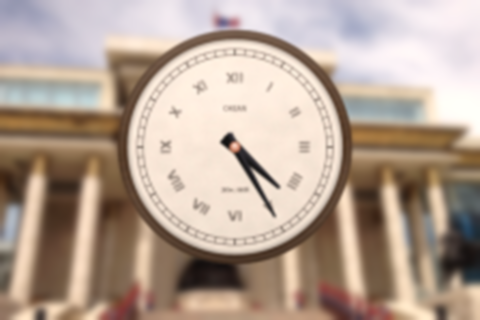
4h25
